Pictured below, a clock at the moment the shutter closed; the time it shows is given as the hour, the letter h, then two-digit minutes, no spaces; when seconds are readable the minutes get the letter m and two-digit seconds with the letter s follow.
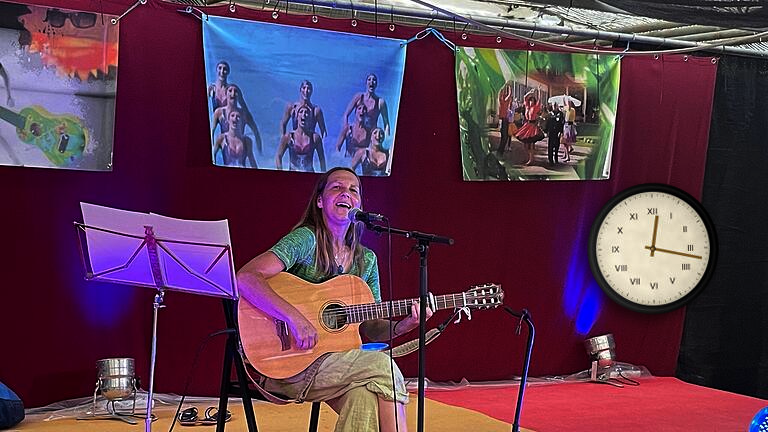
12h17
